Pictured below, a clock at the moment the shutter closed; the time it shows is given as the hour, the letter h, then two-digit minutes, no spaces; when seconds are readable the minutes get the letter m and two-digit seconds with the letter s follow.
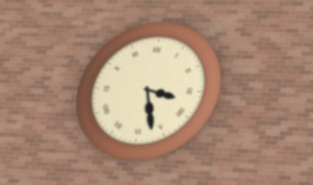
3h27
